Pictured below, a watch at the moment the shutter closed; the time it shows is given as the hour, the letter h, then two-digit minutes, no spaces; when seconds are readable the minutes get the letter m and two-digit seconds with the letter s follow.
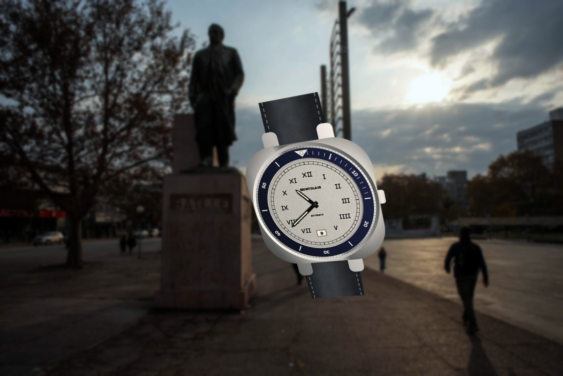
10h39
